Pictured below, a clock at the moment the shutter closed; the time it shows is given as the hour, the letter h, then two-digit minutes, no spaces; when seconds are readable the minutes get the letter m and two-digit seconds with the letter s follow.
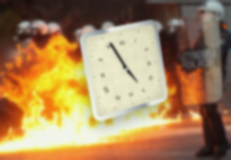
4h56
